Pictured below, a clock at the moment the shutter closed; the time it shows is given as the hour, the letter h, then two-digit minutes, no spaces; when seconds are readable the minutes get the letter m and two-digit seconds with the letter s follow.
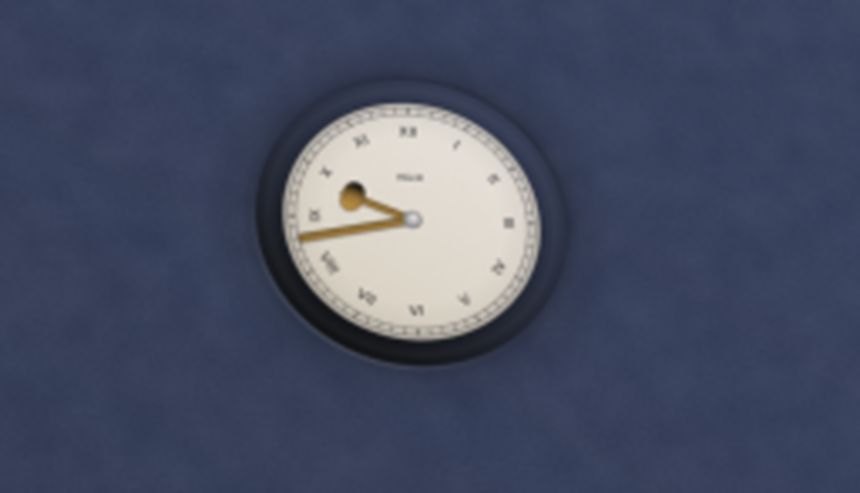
9h43
